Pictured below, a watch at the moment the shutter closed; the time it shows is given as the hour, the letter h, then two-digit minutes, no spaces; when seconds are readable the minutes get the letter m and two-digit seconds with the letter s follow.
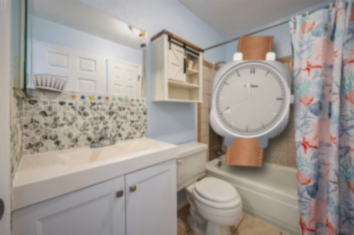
11h40
